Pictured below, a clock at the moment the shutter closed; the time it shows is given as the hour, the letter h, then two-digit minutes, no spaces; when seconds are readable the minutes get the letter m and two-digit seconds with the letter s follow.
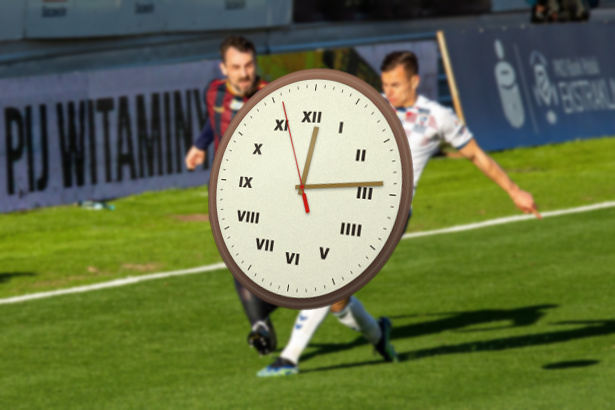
12h13m56s
